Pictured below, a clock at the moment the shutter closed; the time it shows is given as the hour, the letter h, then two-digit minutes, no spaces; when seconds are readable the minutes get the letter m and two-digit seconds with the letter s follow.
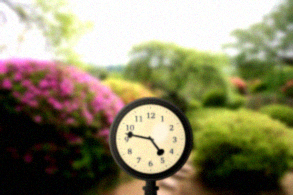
4h47
